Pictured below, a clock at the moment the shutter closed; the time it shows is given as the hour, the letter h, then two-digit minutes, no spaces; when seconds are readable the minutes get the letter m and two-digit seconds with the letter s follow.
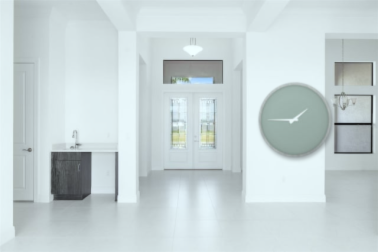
1h45
